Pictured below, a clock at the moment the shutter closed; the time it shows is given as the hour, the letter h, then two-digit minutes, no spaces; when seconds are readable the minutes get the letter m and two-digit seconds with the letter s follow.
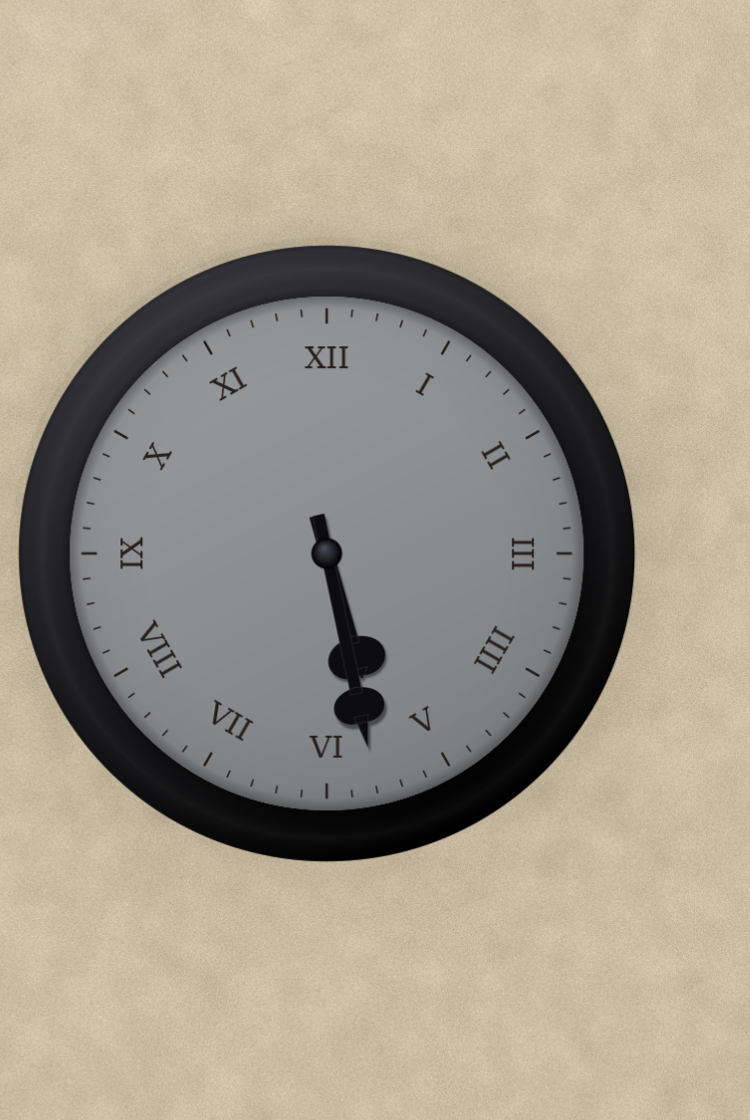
5h28
